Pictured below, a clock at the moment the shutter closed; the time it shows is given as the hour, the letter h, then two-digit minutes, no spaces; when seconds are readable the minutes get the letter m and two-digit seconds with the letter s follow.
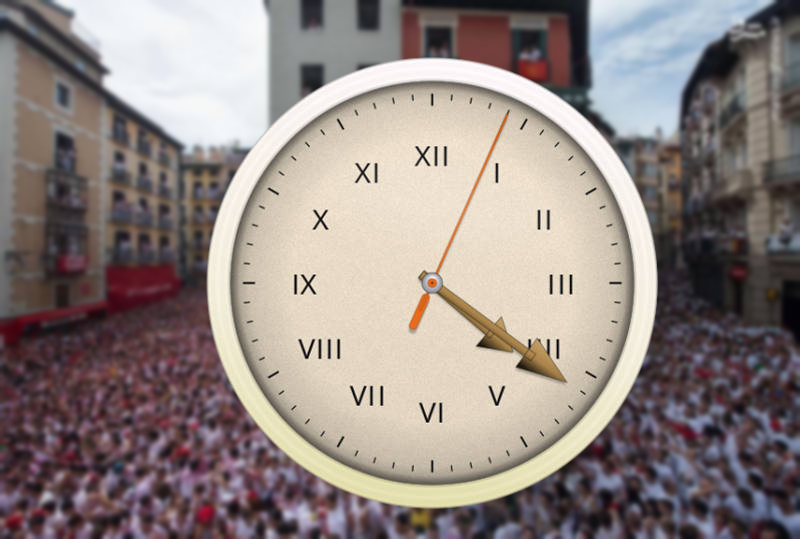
4h21m04s
